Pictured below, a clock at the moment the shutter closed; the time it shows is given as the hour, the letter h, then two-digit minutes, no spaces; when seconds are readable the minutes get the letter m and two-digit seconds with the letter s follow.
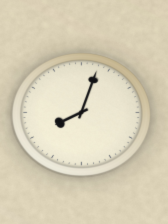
8h03
